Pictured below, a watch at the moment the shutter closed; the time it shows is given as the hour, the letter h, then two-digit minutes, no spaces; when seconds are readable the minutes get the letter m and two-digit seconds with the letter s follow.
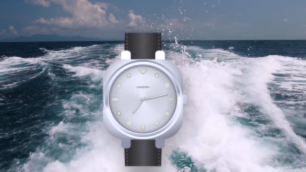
7h13
